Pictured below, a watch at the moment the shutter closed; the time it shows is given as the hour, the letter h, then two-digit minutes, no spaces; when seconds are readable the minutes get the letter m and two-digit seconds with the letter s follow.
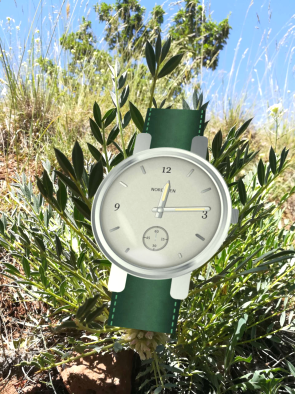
12h14
